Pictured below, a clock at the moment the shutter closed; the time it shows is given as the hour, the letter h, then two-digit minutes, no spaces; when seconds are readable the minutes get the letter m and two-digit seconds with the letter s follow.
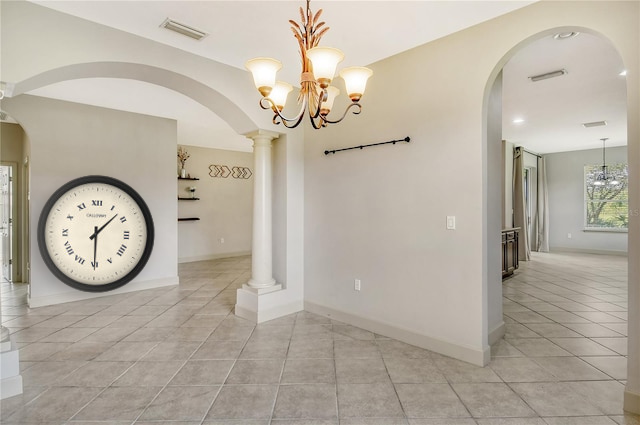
1h30
